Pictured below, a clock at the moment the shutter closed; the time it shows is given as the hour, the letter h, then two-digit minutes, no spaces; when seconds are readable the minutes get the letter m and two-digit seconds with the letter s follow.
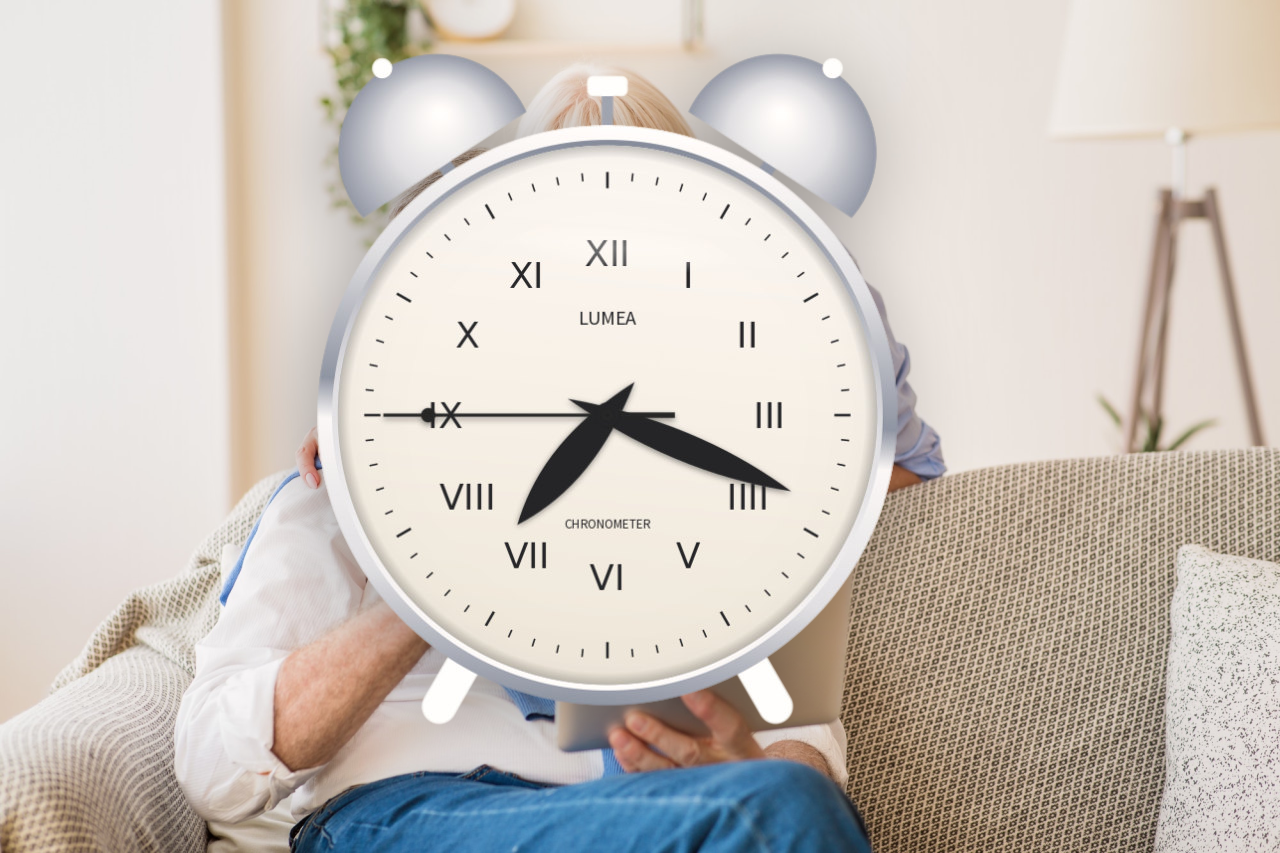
7h18m45s
